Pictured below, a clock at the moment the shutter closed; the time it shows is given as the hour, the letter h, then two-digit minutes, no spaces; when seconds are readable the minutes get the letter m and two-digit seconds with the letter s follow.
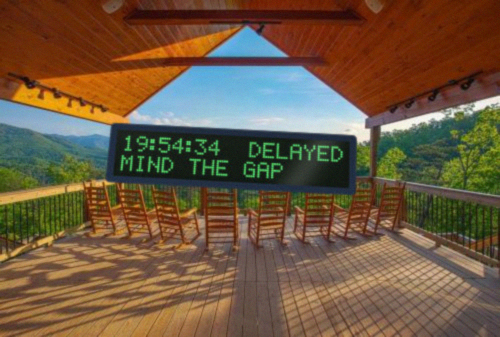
19h54m34s
